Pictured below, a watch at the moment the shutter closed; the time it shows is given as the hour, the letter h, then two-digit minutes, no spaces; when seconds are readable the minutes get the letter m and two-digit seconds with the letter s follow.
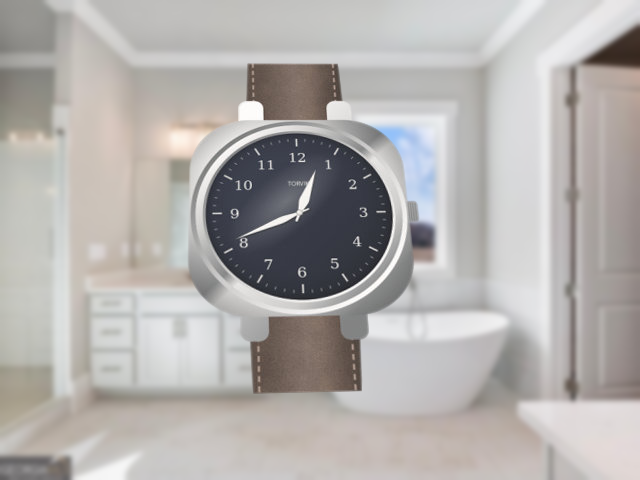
12h41
